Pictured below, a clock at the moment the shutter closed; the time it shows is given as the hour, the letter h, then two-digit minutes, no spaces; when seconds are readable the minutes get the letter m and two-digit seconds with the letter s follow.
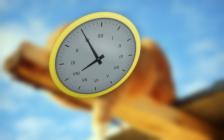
7h55
